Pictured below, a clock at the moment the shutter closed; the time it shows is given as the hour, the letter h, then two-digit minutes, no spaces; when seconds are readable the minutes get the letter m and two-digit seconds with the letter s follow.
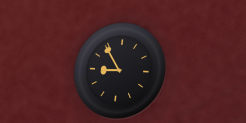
8h54
